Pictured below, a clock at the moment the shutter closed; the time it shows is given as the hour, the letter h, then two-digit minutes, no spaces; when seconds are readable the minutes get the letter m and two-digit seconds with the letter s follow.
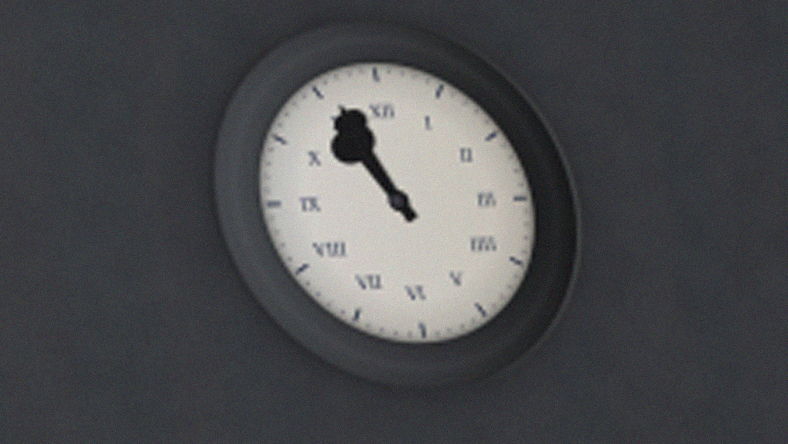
10h56
